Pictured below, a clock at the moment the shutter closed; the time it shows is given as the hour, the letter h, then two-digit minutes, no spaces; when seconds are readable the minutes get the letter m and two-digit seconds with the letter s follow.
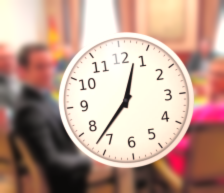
12h37
